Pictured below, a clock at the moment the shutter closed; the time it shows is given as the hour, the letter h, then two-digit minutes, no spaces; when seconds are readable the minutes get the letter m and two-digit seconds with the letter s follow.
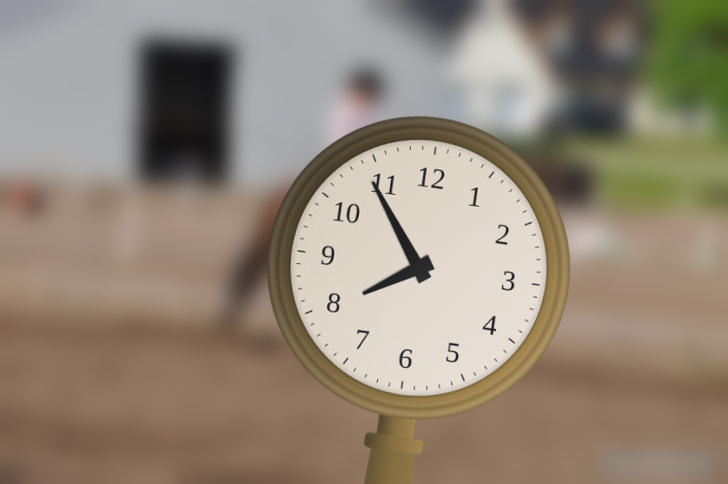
7h54
